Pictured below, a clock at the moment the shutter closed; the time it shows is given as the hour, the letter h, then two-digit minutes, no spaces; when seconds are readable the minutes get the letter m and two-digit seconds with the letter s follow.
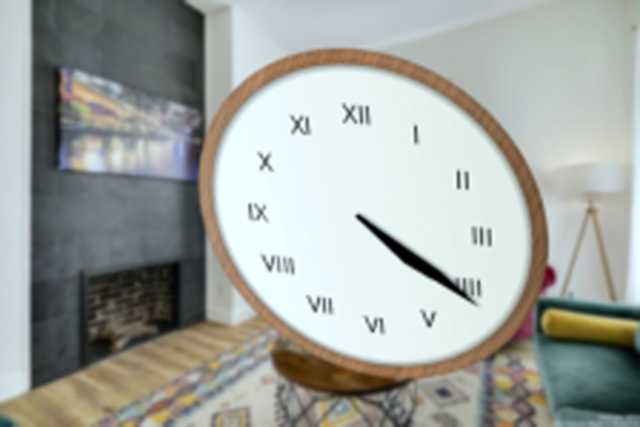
4h21
